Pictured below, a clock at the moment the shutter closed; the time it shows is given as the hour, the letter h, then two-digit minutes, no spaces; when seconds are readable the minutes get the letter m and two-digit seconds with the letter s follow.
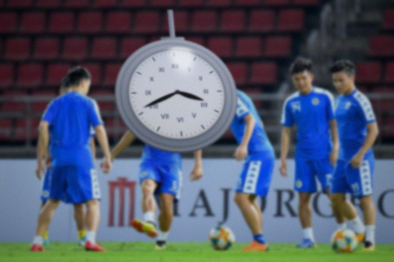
3h41
